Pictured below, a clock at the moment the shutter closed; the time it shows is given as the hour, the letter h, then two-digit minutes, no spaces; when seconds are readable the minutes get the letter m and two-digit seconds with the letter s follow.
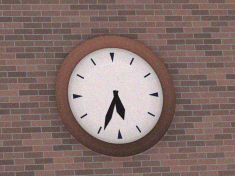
5h34
